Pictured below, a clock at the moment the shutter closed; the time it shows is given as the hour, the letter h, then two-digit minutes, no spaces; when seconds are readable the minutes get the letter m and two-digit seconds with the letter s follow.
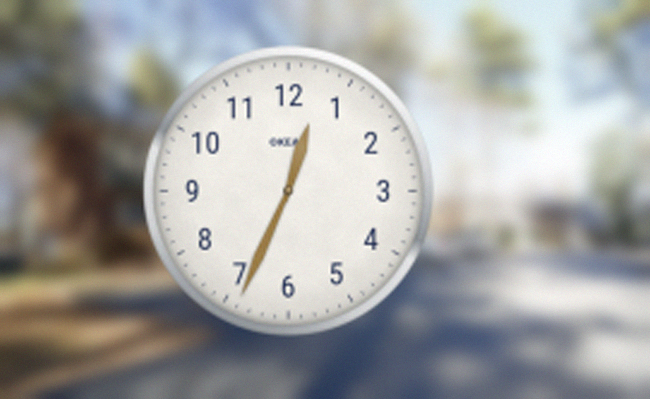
12h34
